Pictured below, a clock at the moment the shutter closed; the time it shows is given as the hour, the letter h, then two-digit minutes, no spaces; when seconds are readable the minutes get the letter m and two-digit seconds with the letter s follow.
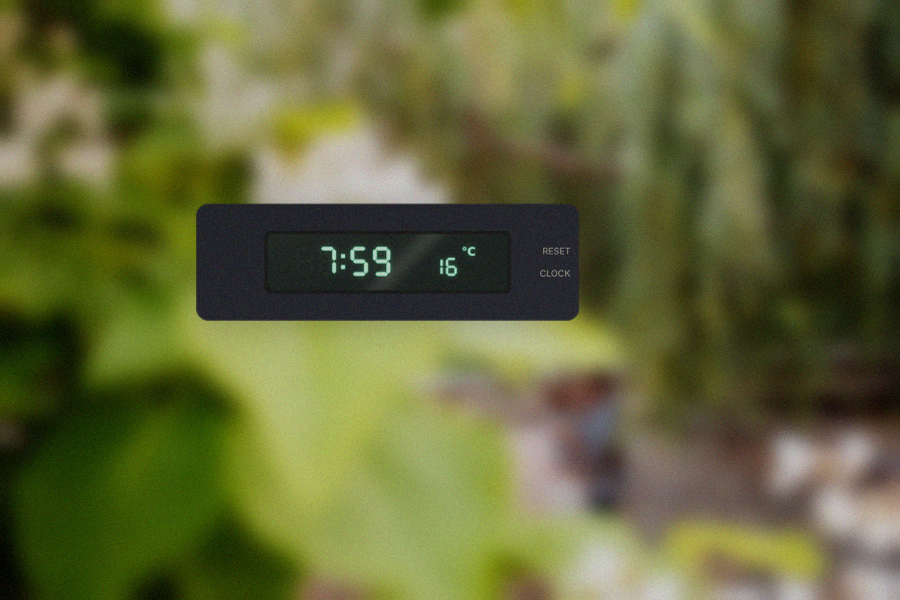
7h59
